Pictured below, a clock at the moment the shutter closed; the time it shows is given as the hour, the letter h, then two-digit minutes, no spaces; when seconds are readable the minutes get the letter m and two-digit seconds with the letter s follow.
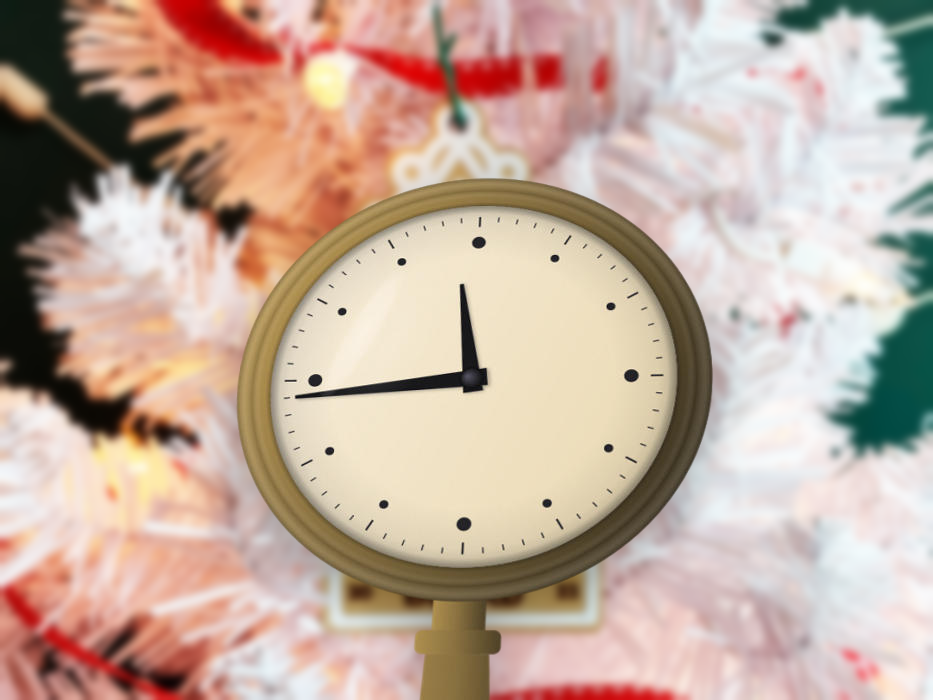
11h44
